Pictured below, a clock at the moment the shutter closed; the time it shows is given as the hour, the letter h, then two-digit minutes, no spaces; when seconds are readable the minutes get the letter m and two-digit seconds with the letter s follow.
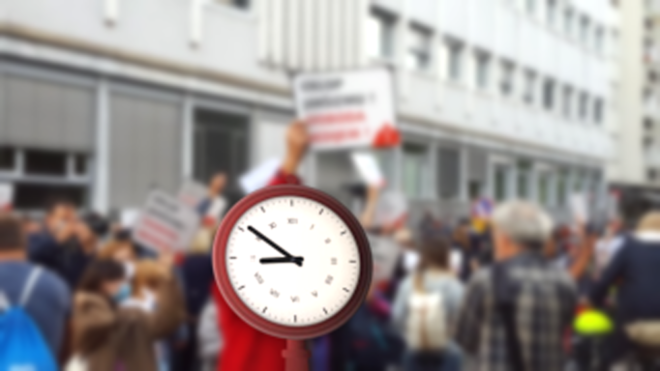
8h51
